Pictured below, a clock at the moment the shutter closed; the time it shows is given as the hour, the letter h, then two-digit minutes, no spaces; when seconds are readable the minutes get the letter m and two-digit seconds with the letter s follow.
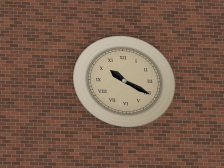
10h20
